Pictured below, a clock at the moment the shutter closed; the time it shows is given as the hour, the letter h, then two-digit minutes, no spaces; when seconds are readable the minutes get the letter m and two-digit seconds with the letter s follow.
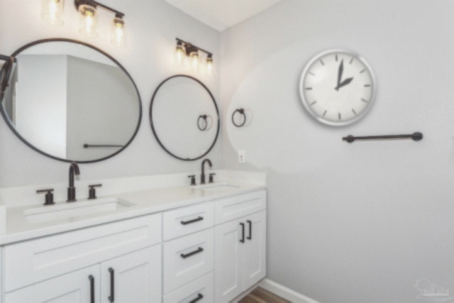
2h02
